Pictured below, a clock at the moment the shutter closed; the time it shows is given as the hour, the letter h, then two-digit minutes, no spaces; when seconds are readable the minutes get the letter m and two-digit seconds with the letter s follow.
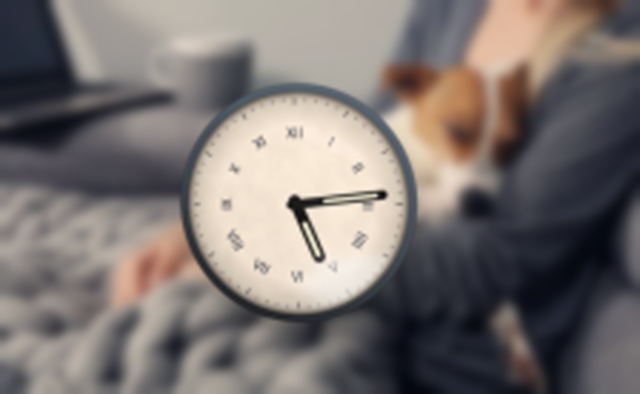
5h14
